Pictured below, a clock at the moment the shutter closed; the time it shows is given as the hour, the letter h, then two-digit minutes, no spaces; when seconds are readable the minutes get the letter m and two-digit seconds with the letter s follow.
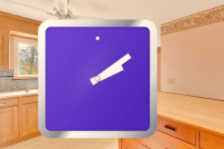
2h09
